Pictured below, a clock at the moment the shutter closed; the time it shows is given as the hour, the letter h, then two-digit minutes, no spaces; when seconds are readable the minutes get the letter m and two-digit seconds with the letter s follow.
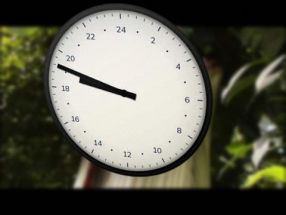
18h48
